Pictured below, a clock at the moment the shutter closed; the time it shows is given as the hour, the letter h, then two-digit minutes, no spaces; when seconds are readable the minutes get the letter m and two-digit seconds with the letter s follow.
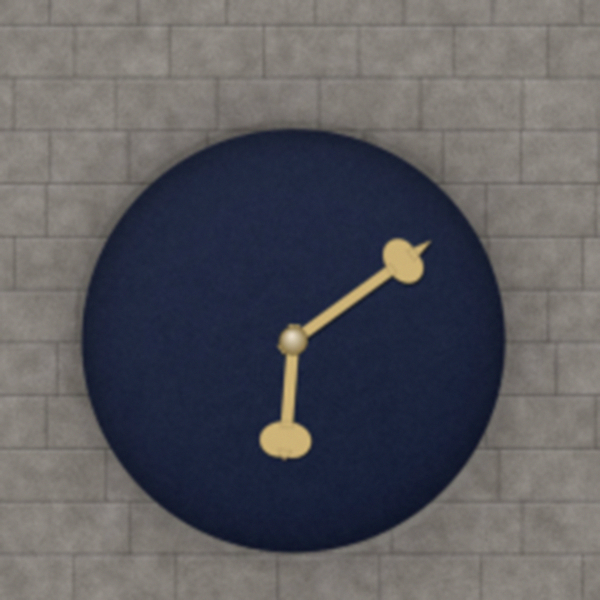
6h09
